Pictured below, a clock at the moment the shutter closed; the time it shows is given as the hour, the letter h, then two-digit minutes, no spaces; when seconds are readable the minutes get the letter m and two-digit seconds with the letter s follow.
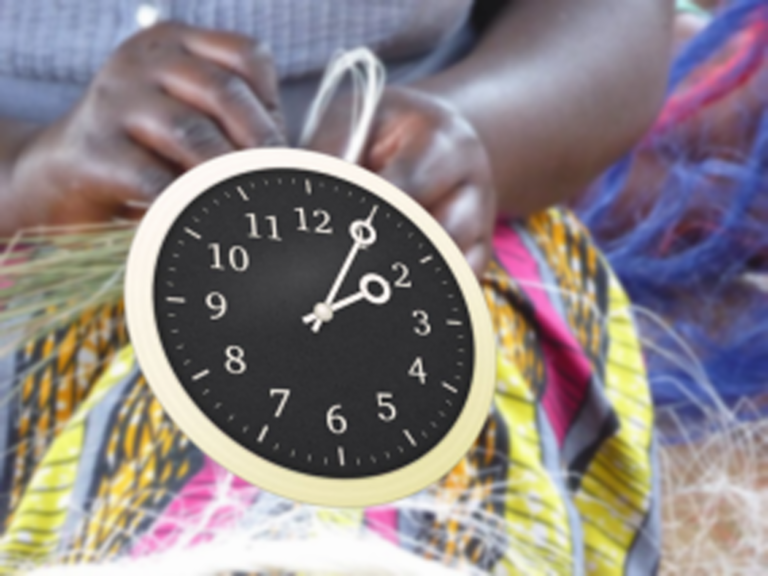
2h05
